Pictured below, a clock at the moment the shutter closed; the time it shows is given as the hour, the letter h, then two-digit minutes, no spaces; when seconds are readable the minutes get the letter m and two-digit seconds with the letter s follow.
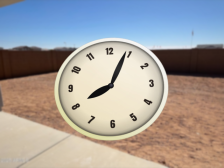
8h04
